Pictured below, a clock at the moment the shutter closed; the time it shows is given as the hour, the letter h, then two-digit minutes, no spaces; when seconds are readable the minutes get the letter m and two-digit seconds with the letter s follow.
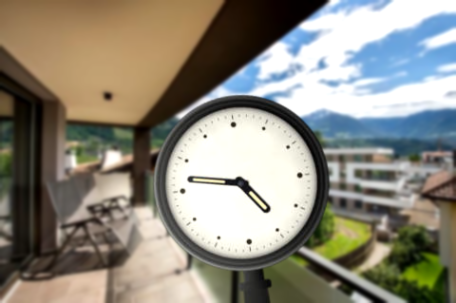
4h47
